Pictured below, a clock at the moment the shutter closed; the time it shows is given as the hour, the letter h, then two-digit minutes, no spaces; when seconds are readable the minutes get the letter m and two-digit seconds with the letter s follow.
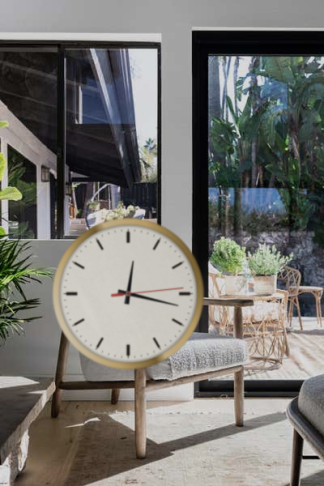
12h17m14s
